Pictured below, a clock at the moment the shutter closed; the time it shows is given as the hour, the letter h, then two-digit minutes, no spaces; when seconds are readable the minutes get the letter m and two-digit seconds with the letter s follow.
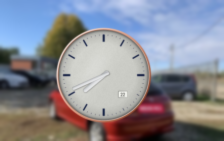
7h41
